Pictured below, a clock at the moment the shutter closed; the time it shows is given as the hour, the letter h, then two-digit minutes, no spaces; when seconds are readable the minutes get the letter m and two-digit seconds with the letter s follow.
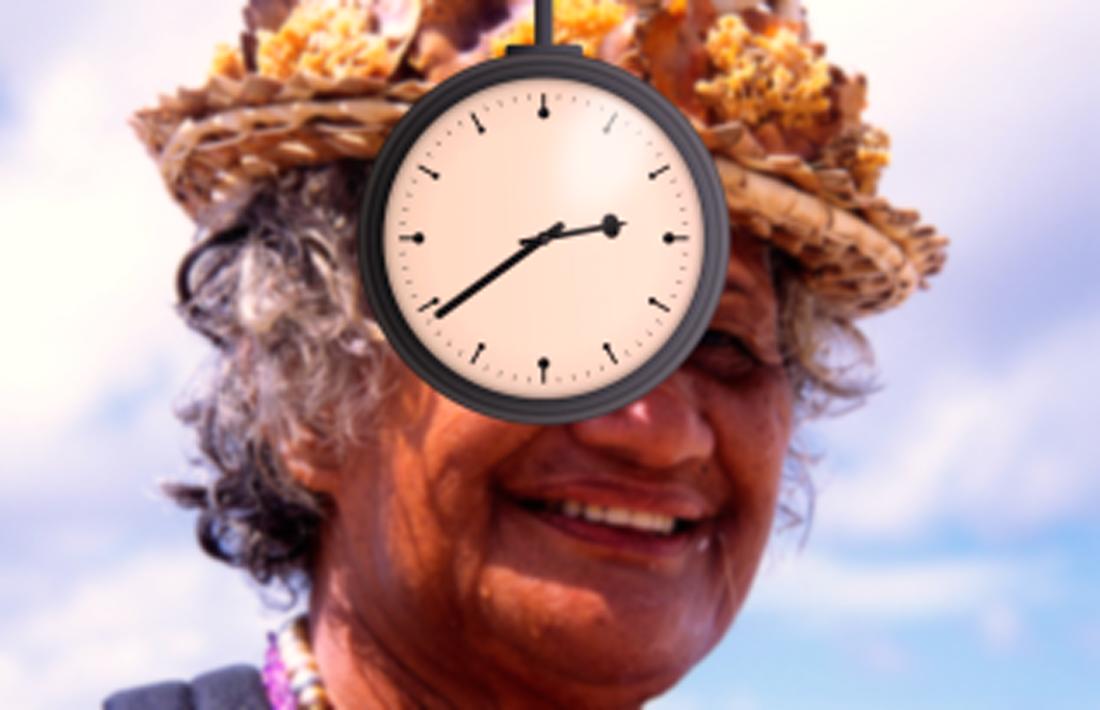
2h39
